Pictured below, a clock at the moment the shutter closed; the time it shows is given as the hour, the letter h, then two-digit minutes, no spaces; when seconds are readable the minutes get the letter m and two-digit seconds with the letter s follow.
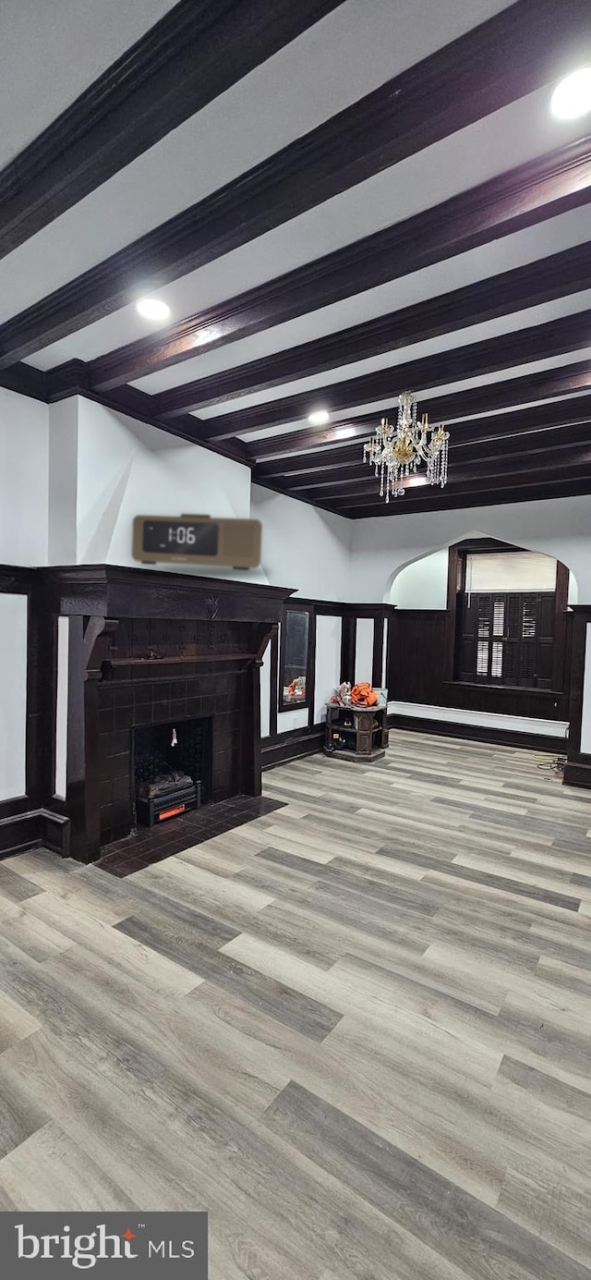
1h06
